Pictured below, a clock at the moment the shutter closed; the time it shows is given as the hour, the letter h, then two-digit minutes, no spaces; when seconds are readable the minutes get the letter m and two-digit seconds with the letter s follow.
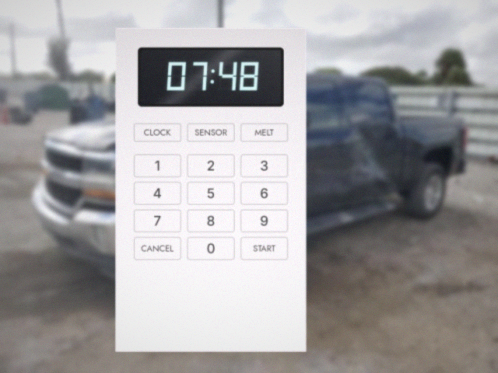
7h48
